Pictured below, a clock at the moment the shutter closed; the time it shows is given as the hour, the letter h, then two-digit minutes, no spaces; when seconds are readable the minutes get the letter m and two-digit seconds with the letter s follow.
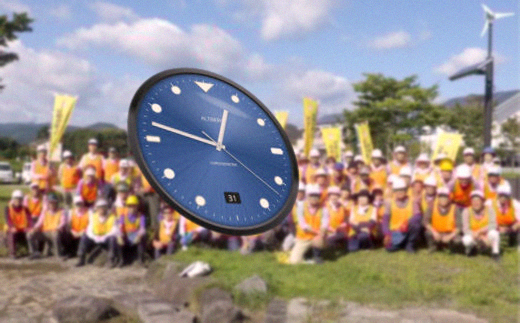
12h47m22s
